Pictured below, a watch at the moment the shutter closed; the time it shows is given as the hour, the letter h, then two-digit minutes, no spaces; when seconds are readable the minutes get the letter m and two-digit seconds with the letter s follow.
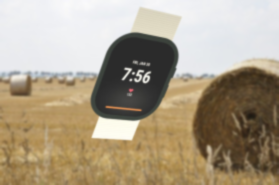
7h56
